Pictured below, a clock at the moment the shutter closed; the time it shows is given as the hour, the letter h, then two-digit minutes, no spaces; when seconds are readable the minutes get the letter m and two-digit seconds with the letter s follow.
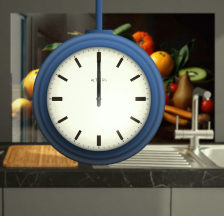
12h00
